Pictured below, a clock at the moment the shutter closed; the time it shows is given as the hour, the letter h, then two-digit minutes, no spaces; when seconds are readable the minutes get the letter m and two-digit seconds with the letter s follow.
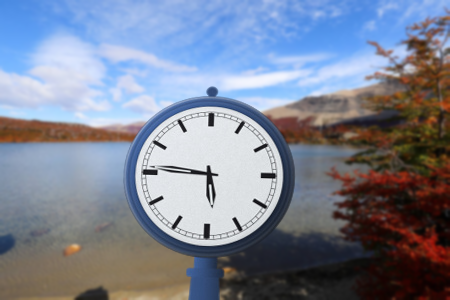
5h46
